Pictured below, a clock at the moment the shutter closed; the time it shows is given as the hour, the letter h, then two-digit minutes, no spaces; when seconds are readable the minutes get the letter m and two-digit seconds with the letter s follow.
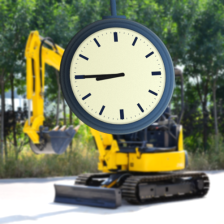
8h45
